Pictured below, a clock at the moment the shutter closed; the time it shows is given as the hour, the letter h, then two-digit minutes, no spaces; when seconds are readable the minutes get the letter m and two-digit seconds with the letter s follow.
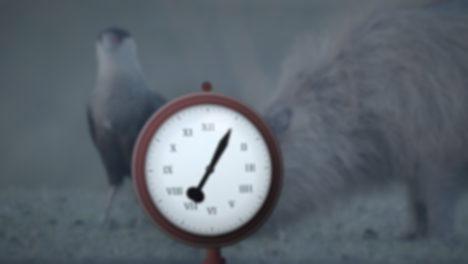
7h05
